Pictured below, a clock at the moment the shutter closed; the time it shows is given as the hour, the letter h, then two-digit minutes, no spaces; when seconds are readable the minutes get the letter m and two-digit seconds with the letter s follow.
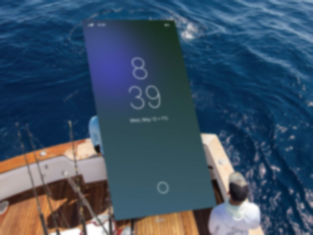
8h39
